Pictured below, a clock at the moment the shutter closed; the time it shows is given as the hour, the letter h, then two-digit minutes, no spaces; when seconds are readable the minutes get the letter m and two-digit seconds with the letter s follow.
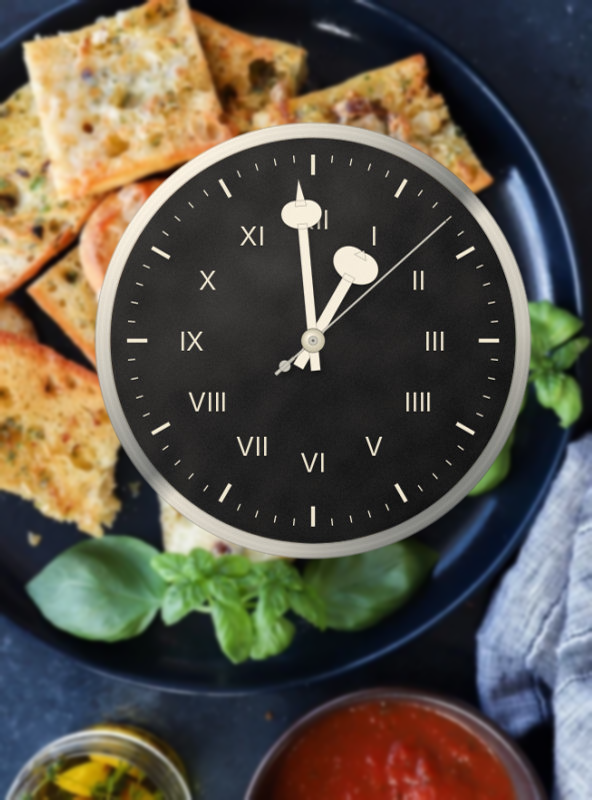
12h59m08s
